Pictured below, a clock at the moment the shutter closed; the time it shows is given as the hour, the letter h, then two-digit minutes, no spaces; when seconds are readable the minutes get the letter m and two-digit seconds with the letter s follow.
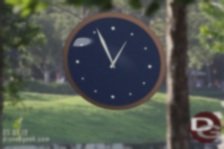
12h56
